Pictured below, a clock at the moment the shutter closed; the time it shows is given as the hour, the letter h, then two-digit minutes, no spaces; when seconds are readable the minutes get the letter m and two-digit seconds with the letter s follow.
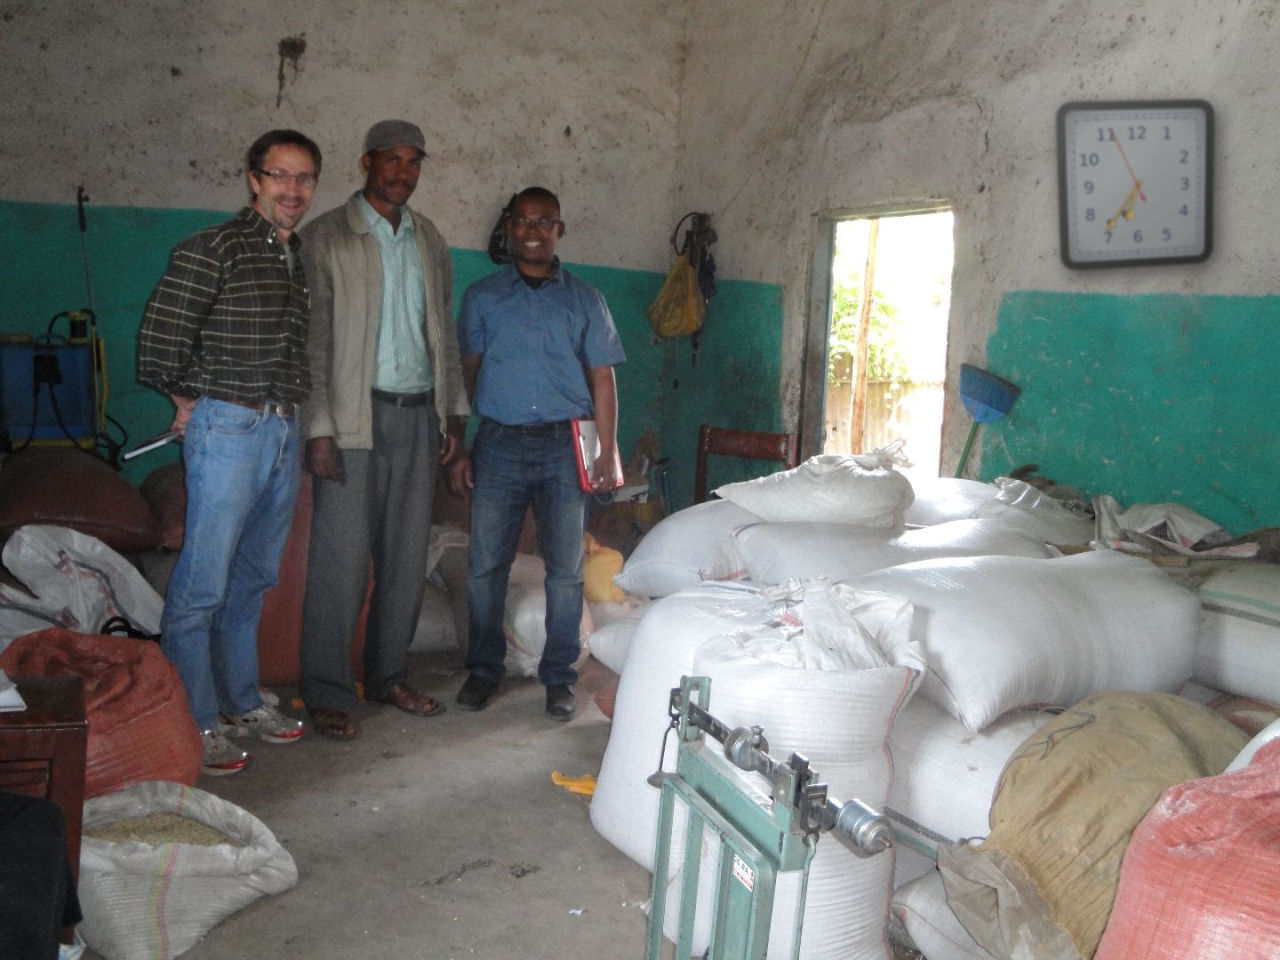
6h35m56s
